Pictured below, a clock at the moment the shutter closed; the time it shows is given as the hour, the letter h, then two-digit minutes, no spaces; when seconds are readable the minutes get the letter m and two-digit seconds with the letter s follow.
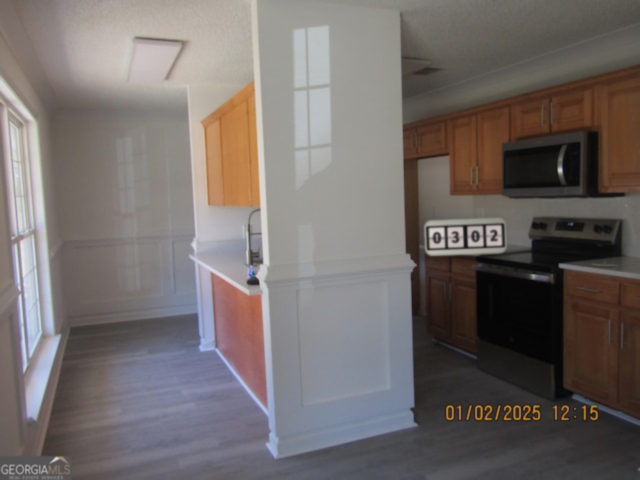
3h02
